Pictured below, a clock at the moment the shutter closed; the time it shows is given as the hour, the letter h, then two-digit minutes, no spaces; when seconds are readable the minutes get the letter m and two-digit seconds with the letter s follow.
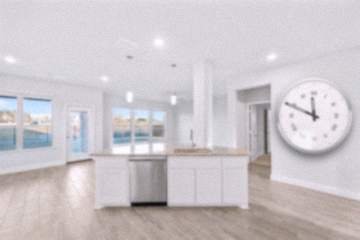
11h49
